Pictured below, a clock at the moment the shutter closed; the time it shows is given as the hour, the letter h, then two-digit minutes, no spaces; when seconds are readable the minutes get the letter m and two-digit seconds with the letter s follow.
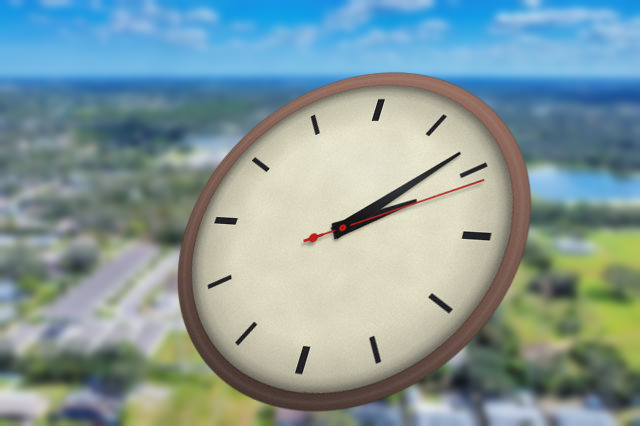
2h08m11s
